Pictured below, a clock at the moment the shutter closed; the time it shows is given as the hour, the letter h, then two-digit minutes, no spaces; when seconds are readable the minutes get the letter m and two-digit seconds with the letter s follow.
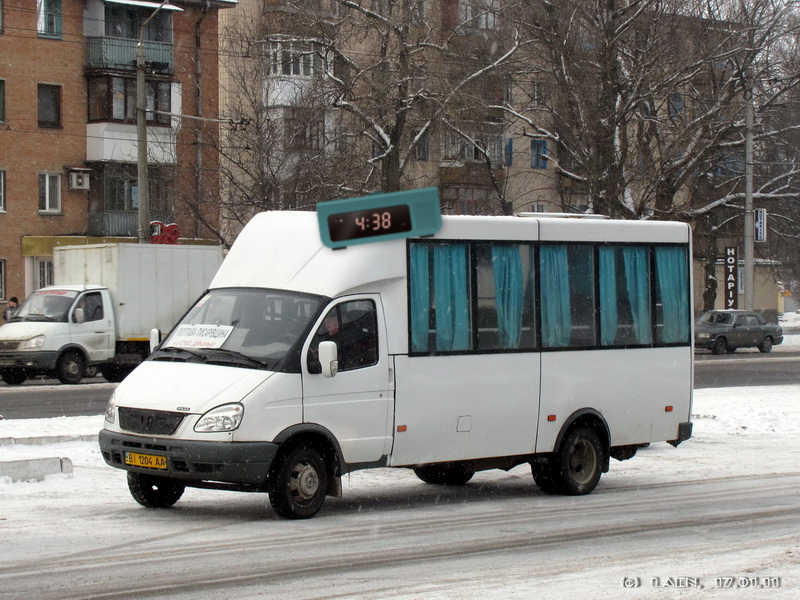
4h38
